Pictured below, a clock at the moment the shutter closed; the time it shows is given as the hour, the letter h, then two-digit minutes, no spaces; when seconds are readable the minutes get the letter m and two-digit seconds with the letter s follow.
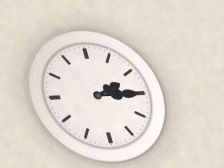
2h15
